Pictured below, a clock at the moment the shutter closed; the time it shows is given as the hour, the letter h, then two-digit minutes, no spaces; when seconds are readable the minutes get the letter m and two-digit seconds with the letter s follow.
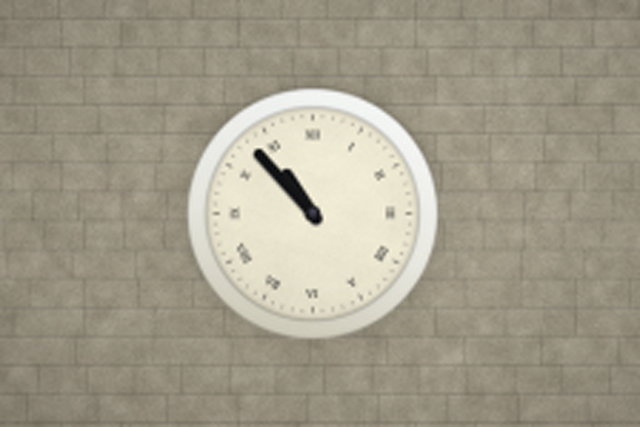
10h53
